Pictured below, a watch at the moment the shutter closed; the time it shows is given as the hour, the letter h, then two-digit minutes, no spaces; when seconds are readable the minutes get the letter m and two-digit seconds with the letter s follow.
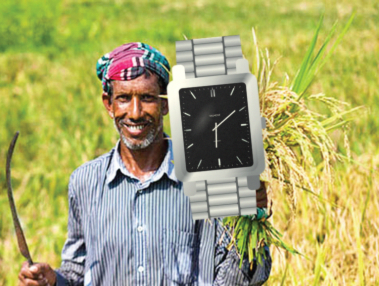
6h09
